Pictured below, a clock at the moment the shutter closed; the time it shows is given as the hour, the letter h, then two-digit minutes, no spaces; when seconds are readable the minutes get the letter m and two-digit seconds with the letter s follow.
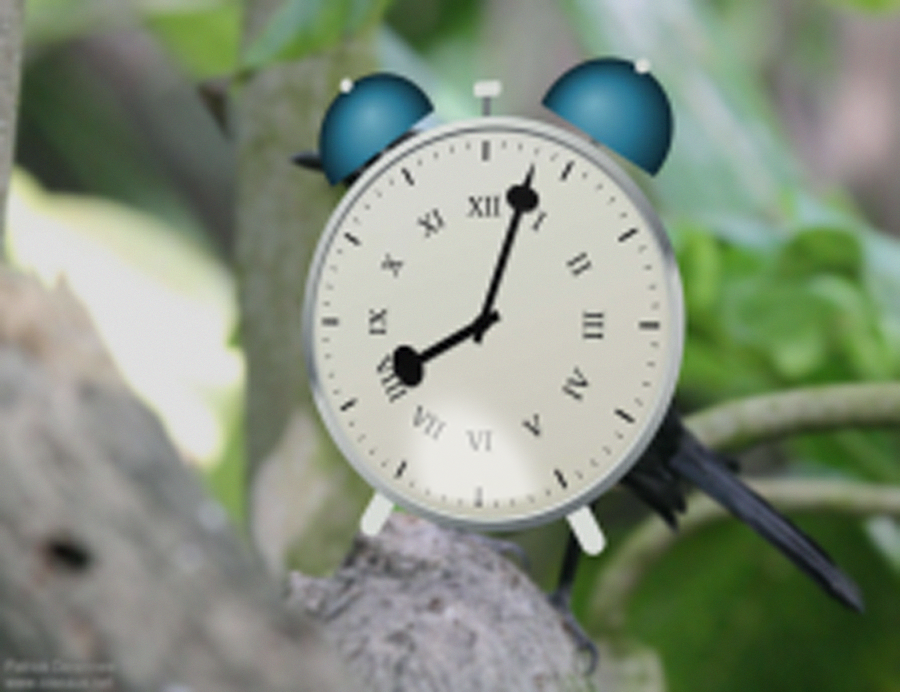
8h03
